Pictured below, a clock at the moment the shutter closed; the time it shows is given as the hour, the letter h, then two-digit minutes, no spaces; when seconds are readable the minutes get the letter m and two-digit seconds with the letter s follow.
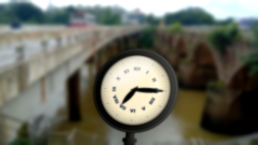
7h15
